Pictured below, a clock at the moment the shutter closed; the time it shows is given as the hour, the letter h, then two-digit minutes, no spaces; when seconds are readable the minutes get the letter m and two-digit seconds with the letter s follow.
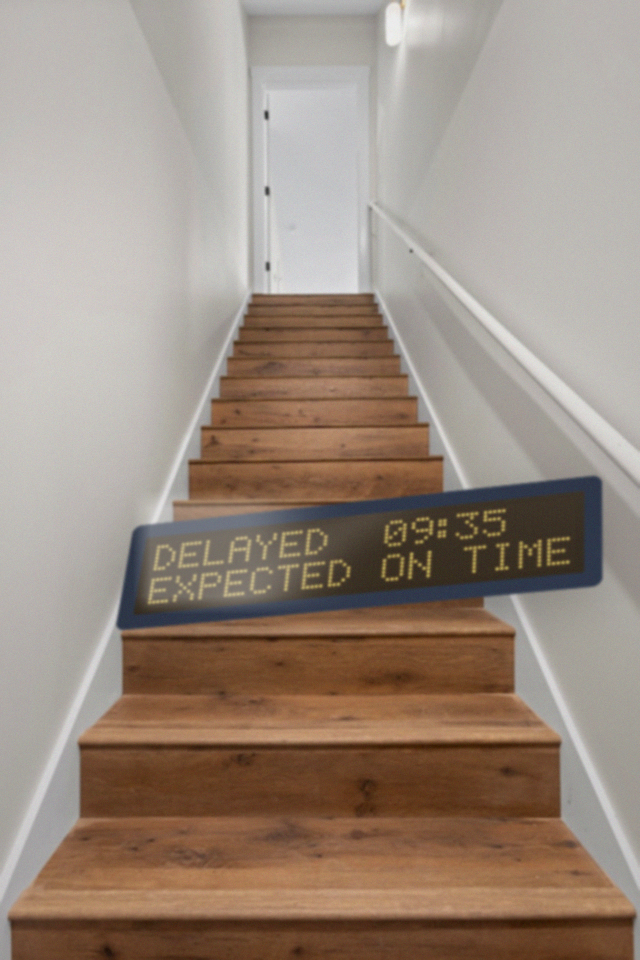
9h35
